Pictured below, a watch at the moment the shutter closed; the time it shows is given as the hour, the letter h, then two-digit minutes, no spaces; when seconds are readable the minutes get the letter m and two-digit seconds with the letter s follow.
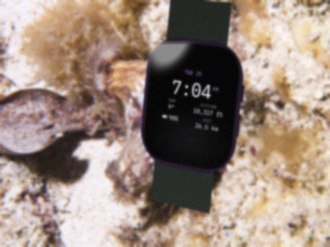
7h04
